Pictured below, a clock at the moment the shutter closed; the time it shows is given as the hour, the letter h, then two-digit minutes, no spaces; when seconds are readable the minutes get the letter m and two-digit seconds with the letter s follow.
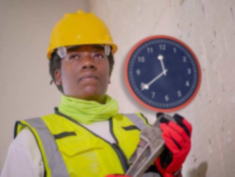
11h39
